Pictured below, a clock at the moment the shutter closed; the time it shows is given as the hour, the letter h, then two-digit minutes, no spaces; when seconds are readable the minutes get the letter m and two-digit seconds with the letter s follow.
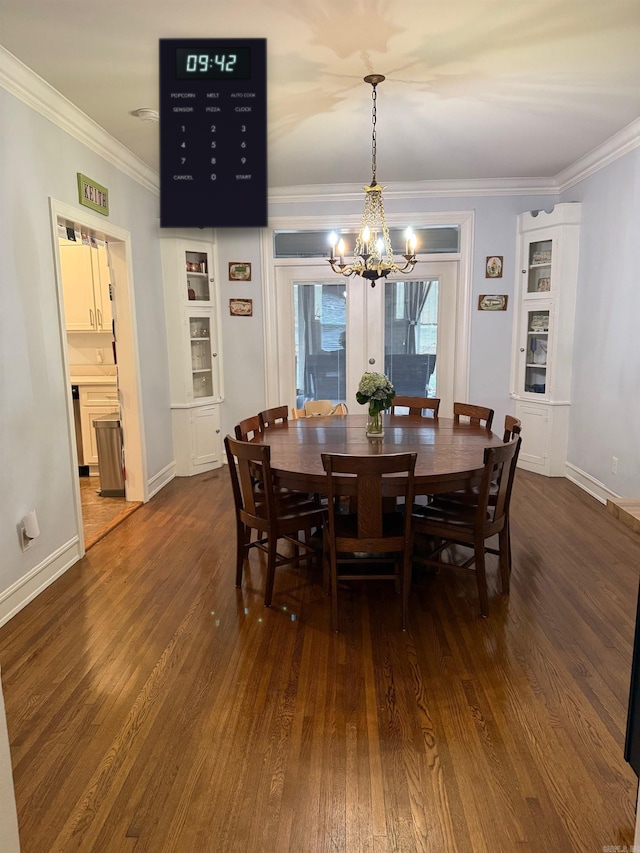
9h42
